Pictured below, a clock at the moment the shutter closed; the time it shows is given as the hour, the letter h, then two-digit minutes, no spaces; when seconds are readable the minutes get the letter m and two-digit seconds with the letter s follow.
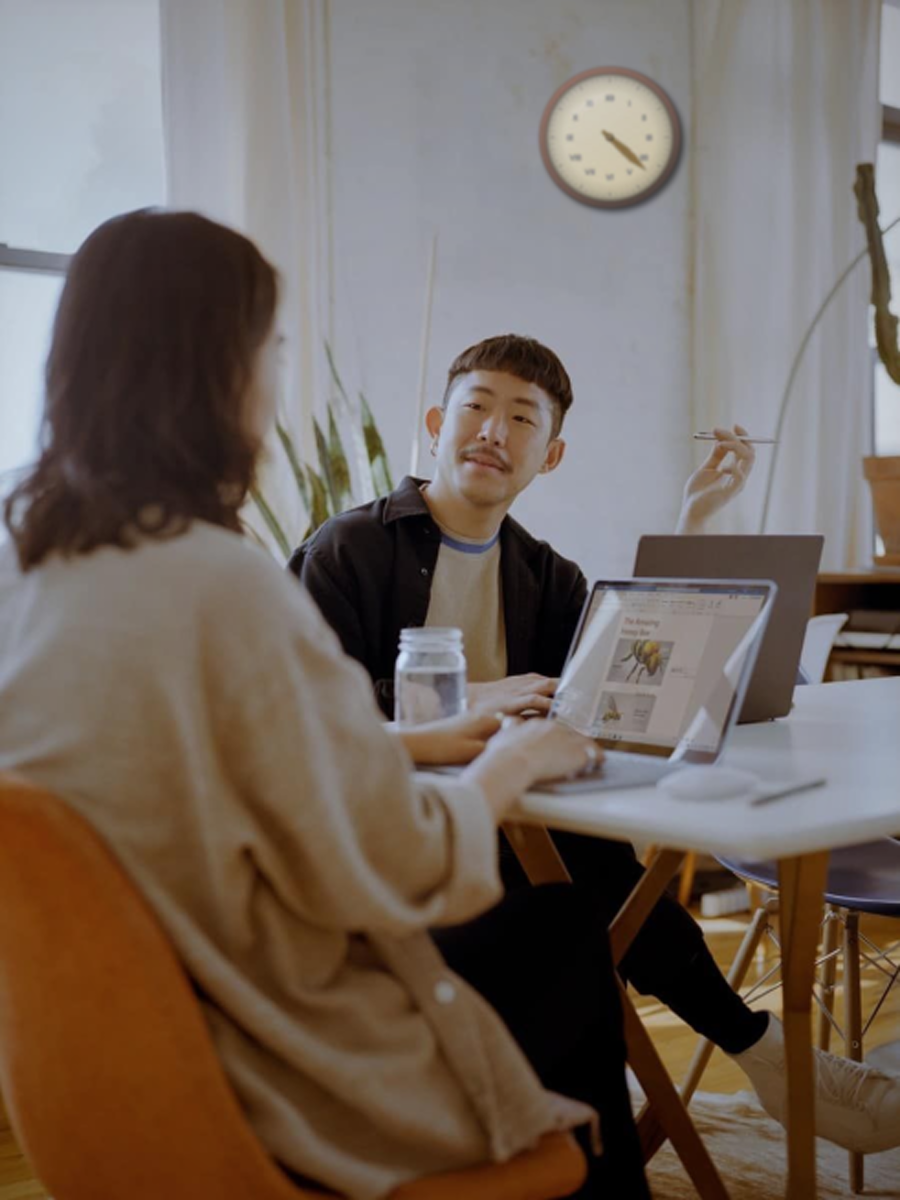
4h22
